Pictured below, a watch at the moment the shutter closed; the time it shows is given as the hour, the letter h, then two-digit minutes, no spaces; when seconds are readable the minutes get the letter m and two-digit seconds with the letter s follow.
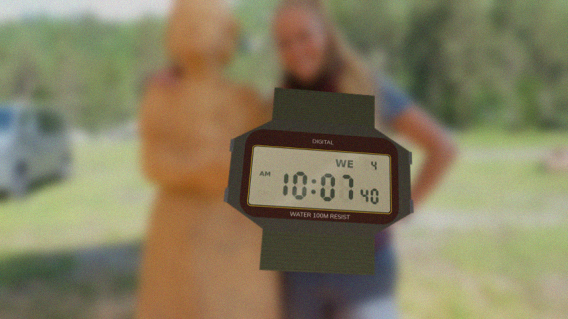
10h07m40s
